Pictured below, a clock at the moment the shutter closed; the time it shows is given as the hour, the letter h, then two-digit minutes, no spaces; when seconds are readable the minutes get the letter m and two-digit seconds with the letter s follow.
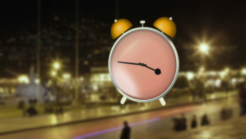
3h46
